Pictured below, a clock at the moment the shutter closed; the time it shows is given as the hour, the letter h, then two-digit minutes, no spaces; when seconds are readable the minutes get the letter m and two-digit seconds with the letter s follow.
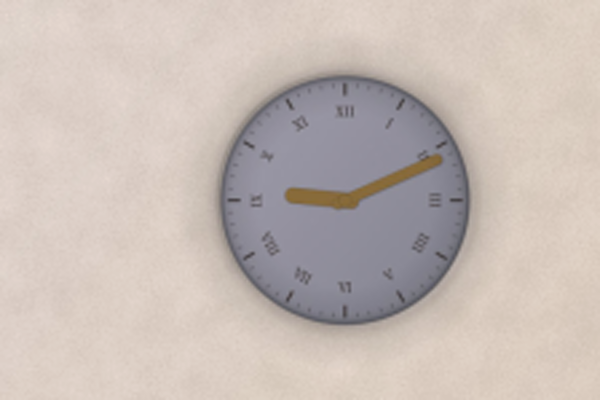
9h11
